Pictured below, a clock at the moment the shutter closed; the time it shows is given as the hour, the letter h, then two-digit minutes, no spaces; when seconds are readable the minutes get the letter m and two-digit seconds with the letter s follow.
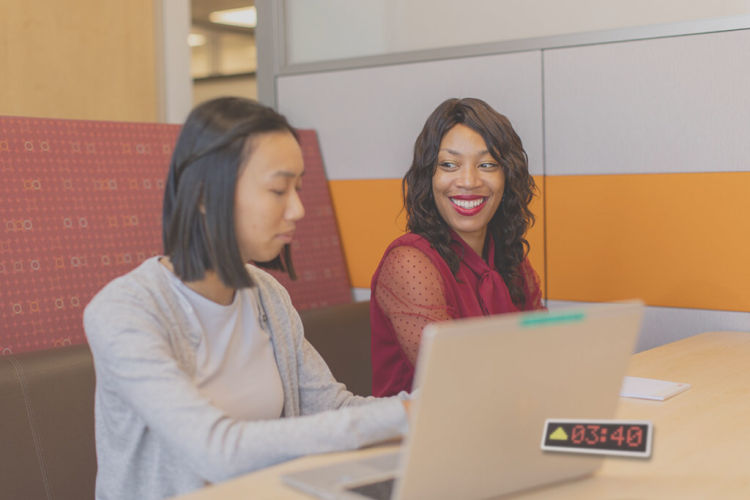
3h40
